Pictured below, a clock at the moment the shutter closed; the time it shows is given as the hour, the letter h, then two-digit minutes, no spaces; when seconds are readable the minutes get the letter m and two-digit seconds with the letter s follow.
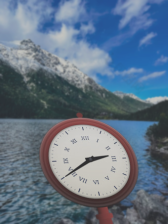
2h40
